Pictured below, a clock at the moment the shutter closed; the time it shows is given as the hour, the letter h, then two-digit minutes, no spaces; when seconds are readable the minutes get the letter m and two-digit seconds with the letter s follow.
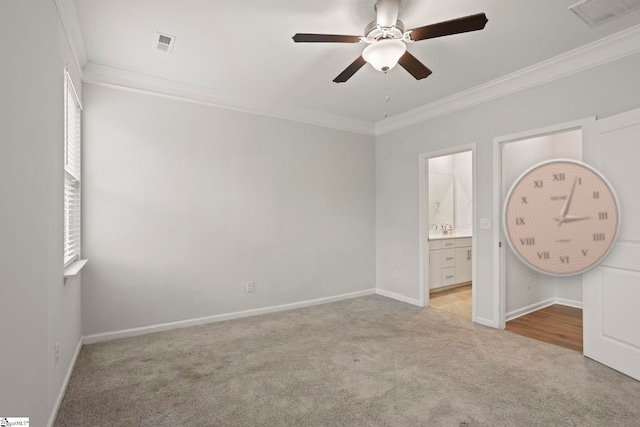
3h04
